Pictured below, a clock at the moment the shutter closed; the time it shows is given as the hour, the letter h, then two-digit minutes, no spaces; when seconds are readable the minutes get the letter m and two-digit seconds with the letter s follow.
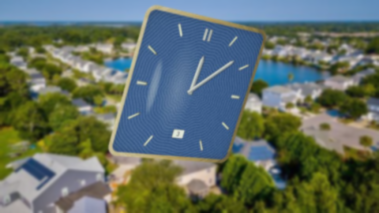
12h08
